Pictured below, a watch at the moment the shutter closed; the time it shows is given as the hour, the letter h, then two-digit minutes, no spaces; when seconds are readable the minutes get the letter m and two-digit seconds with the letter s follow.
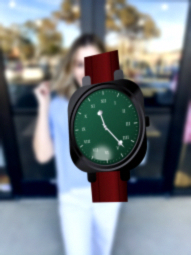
11h23
